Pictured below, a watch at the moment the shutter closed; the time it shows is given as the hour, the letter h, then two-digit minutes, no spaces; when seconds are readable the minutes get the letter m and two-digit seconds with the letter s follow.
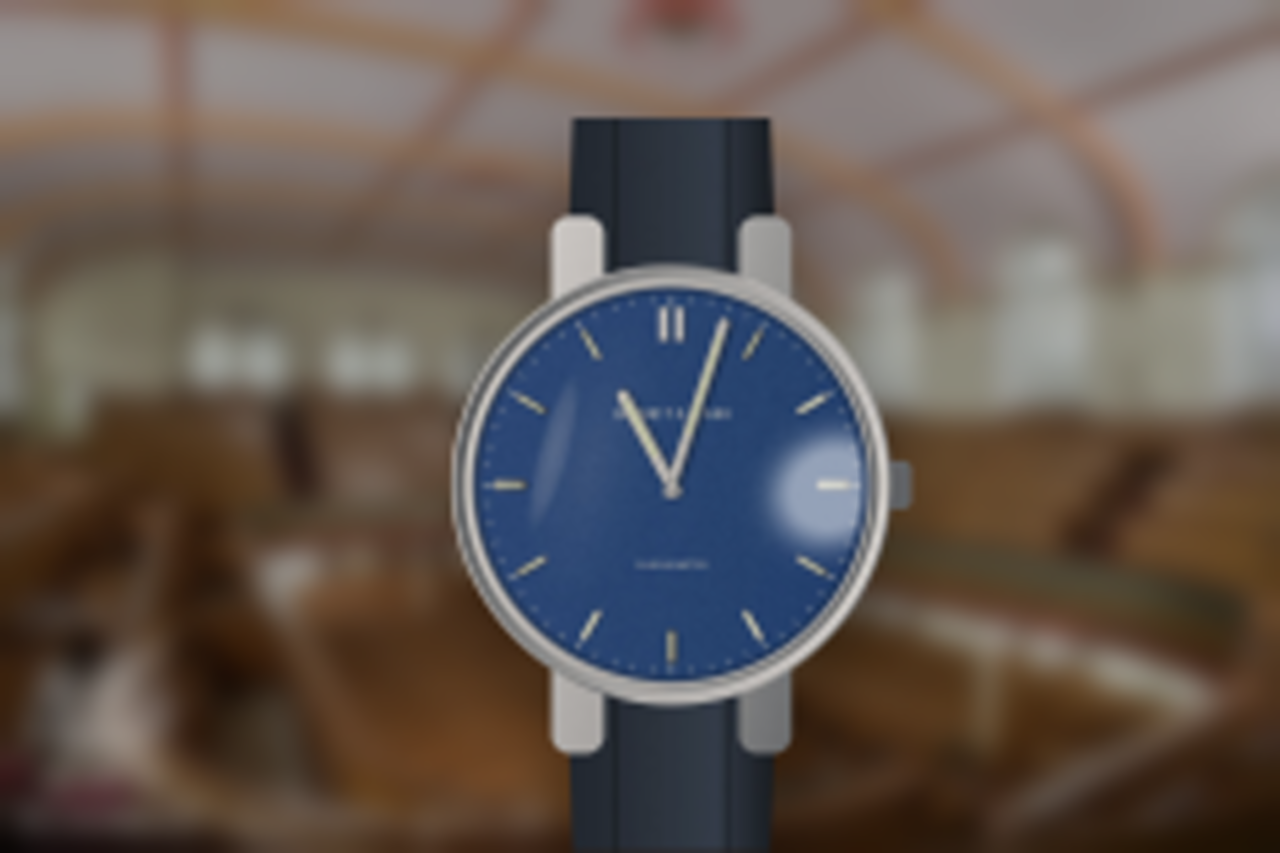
11h03
